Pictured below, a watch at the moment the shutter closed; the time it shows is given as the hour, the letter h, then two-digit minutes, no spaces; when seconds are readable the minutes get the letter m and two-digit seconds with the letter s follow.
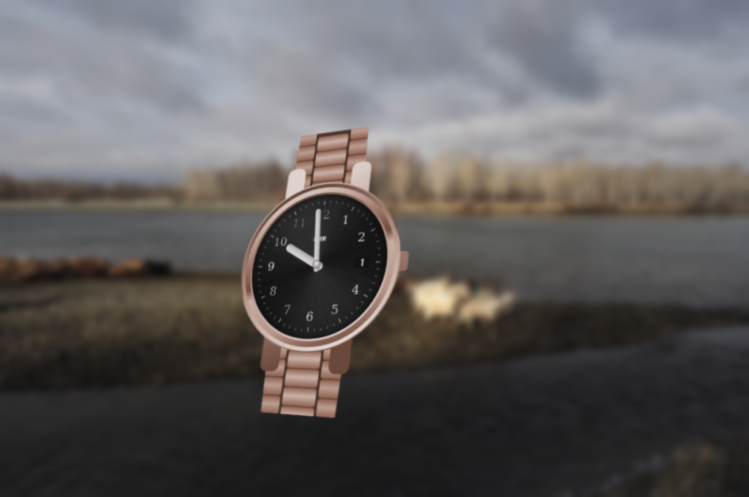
9h59
